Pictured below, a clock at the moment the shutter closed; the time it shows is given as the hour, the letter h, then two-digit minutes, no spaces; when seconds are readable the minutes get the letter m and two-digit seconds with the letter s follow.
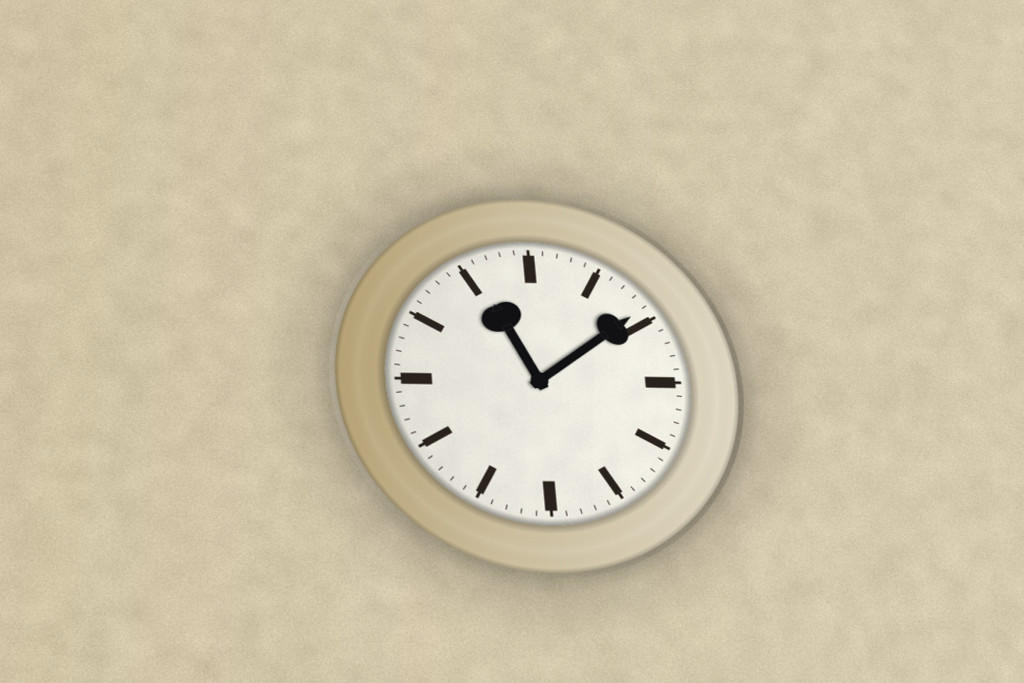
11h09
